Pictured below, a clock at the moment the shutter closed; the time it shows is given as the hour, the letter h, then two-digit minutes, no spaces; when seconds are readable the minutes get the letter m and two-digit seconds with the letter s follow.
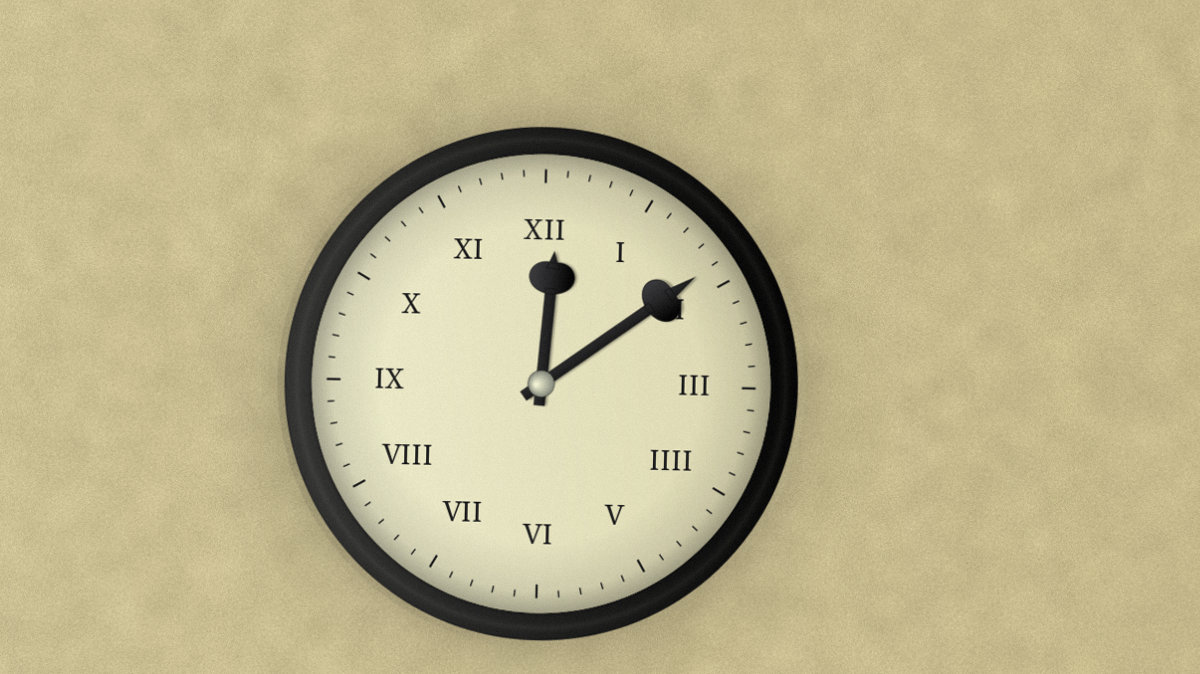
12h09
